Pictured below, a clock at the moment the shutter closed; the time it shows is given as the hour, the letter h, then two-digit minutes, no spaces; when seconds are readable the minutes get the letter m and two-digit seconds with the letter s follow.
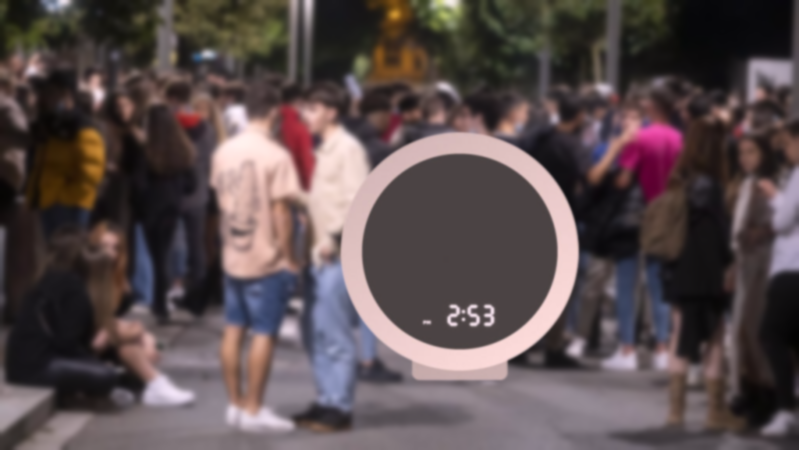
2h53
